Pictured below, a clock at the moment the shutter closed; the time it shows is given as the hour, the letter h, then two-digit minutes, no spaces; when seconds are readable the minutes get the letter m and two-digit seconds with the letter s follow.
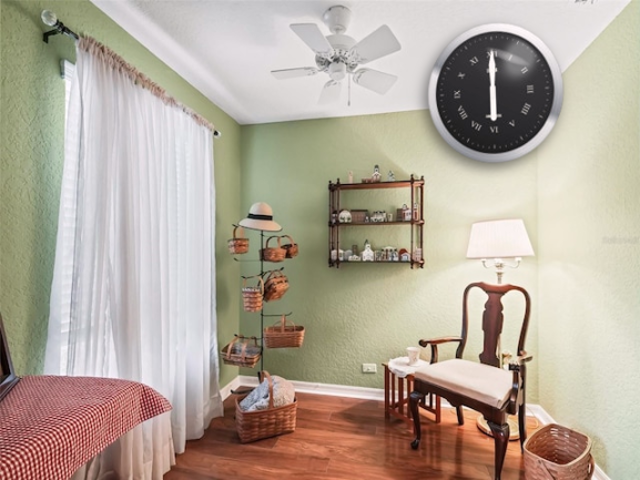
6h00
